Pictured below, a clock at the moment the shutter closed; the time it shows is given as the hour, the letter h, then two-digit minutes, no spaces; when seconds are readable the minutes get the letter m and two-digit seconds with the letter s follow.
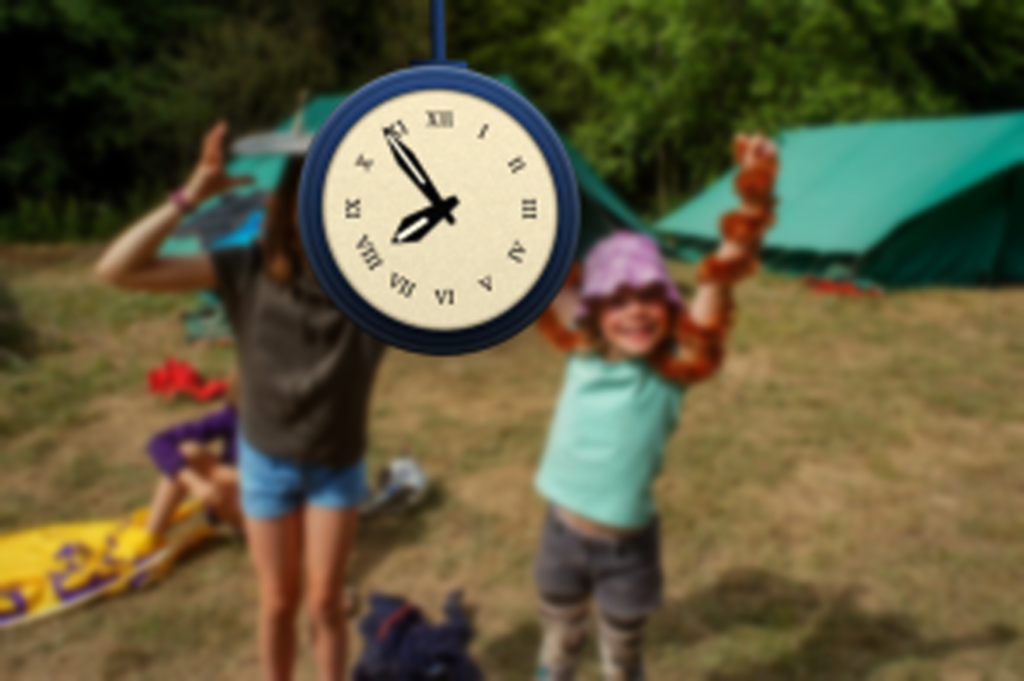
7h54
